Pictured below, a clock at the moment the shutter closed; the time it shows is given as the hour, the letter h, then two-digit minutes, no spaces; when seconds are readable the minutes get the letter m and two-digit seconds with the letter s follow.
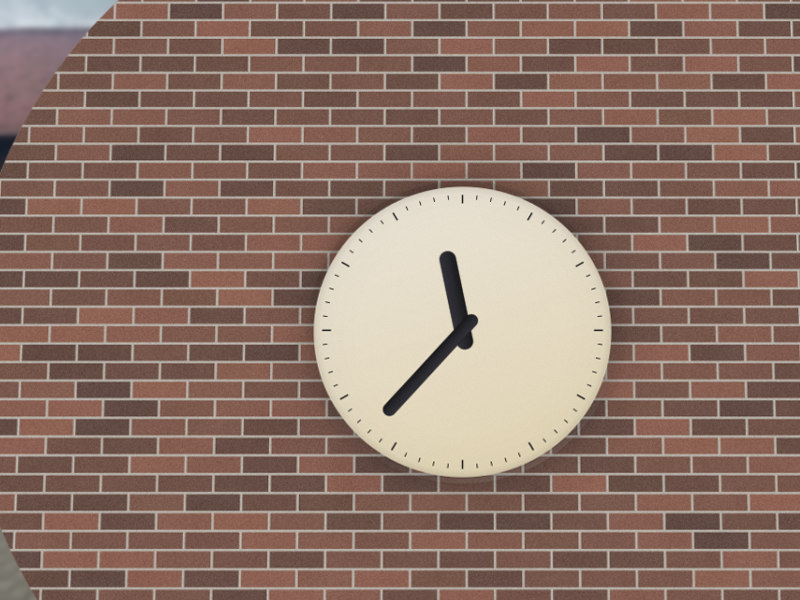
11h37
